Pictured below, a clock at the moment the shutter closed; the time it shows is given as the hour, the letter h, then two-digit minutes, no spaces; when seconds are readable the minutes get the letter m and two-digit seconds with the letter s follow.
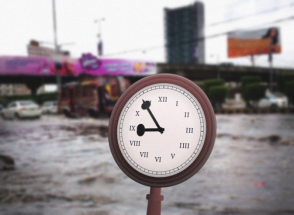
8h54
